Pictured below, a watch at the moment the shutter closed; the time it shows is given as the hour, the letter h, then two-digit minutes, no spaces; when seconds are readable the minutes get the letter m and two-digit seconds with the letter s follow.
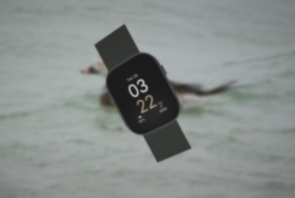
3h22
